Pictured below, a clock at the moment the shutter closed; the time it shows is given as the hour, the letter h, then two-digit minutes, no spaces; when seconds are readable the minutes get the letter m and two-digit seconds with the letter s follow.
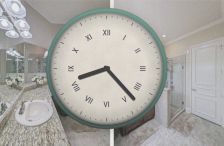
8h23
